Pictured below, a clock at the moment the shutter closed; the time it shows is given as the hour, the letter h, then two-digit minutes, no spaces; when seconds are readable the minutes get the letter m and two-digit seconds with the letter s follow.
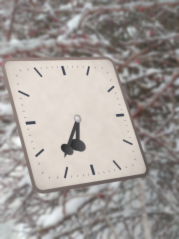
6h36
